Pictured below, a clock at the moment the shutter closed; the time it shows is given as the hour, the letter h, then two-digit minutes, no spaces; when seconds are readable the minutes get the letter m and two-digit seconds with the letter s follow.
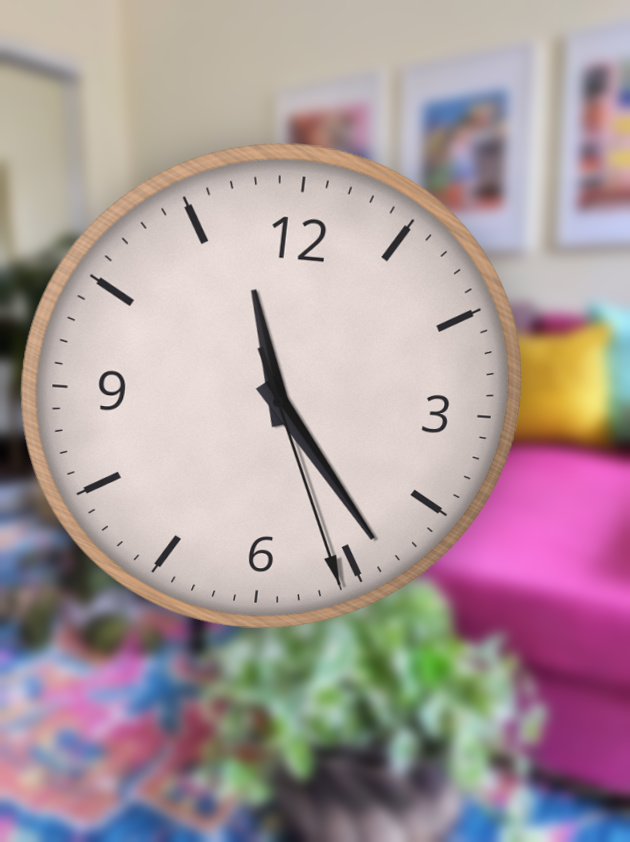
11h23m26s
